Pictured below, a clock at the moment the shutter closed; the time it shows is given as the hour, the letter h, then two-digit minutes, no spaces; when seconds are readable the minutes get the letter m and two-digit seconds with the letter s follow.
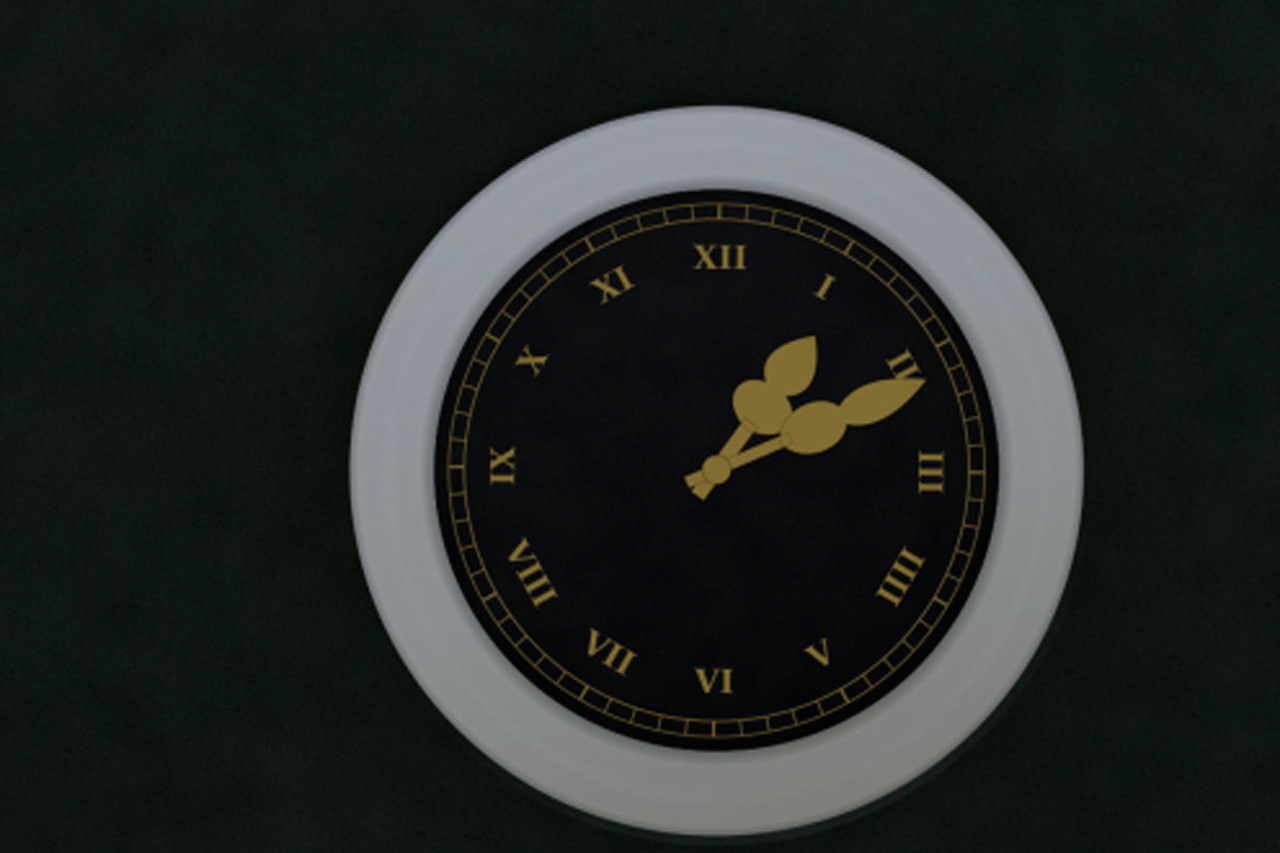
1h11
